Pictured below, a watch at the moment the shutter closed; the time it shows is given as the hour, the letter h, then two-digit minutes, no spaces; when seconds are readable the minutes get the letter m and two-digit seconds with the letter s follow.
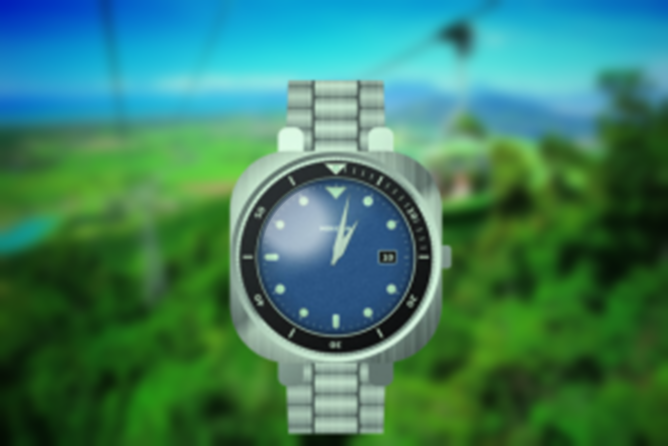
1h02
